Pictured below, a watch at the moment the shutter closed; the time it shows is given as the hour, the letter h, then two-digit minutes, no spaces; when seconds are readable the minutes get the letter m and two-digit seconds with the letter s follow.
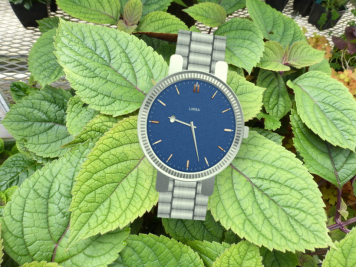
9h27
